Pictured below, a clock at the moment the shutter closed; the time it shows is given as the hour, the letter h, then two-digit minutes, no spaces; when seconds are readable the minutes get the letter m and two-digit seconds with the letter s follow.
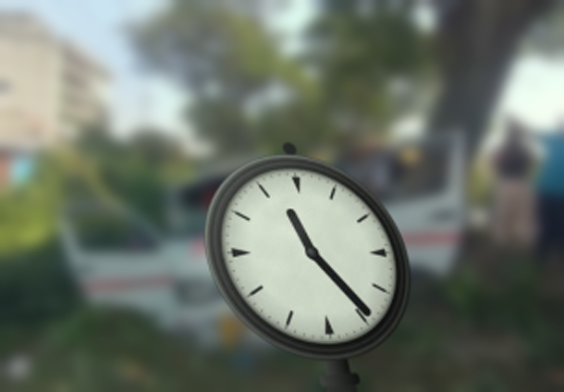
11h24
